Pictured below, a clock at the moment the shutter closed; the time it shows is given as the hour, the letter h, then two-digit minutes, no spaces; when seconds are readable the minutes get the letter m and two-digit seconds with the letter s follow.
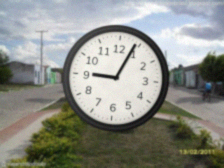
9h04
